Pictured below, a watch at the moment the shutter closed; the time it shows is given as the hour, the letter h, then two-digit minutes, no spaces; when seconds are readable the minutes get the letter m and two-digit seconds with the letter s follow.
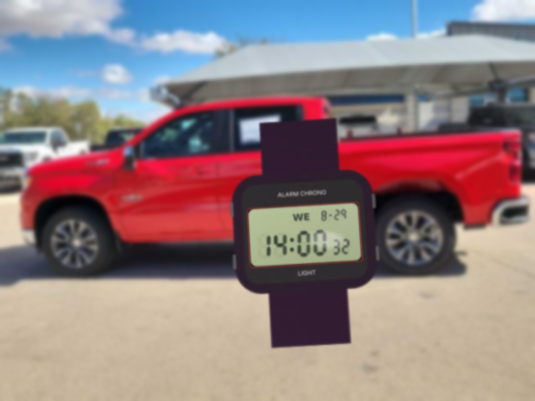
14h00m32s
